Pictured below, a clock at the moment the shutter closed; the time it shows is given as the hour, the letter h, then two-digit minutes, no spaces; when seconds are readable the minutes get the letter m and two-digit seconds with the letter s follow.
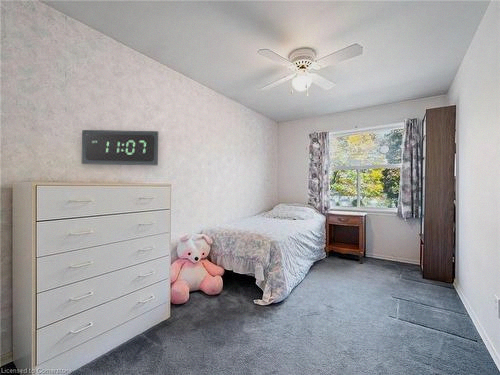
11h07
